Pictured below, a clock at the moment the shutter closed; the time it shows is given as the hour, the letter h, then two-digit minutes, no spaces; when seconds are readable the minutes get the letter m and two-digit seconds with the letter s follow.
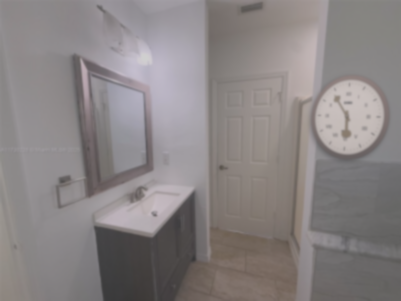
5h54
